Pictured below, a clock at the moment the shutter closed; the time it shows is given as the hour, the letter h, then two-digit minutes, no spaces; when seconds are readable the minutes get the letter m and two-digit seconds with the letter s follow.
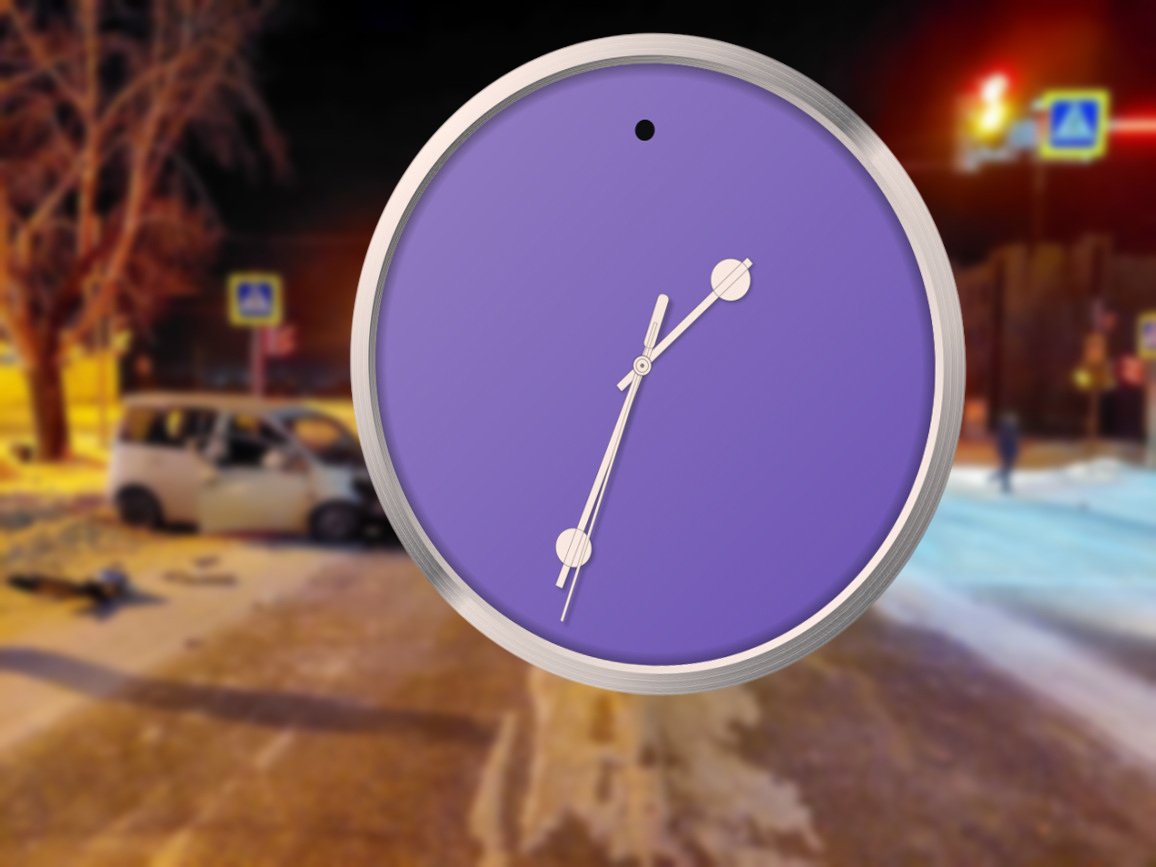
1h33m33s
